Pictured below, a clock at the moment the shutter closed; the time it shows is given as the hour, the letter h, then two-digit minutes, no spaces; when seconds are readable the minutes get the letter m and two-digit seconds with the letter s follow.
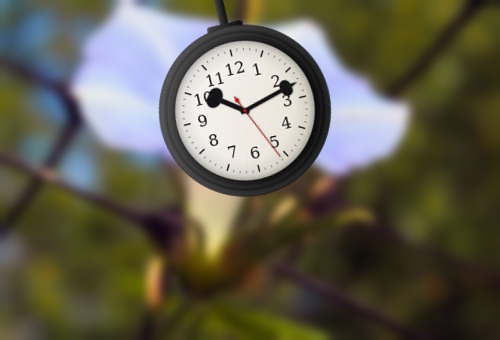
10h12m26s
